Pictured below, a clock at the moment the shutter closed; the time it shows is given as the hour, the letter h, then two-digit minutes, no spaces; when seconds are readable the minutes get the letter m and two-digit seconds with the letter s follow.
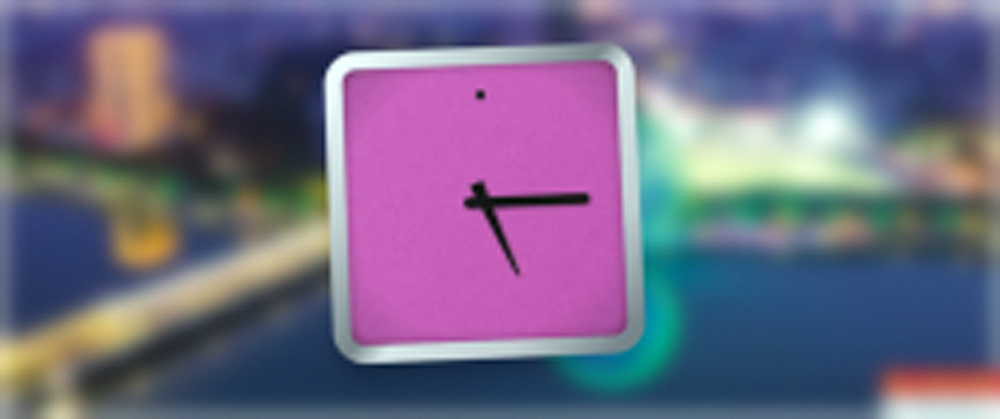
5h15
